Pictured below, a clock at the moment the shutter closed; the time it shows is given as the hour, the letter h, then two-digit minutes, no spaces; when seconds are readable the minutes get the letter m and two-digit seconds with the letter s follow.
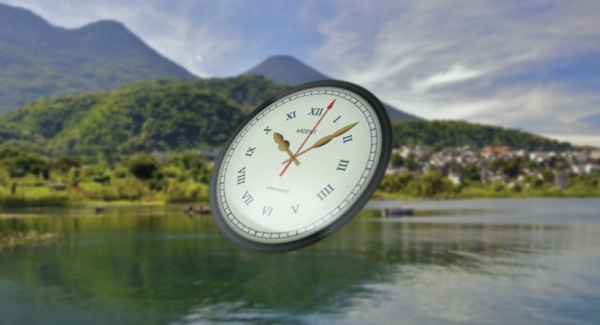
10h08m02s
